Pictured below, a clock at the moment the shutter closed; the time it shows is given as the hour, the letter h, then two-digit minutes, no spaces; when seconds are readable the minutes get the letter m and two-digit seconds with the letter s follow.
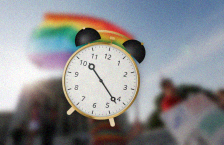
10h22
